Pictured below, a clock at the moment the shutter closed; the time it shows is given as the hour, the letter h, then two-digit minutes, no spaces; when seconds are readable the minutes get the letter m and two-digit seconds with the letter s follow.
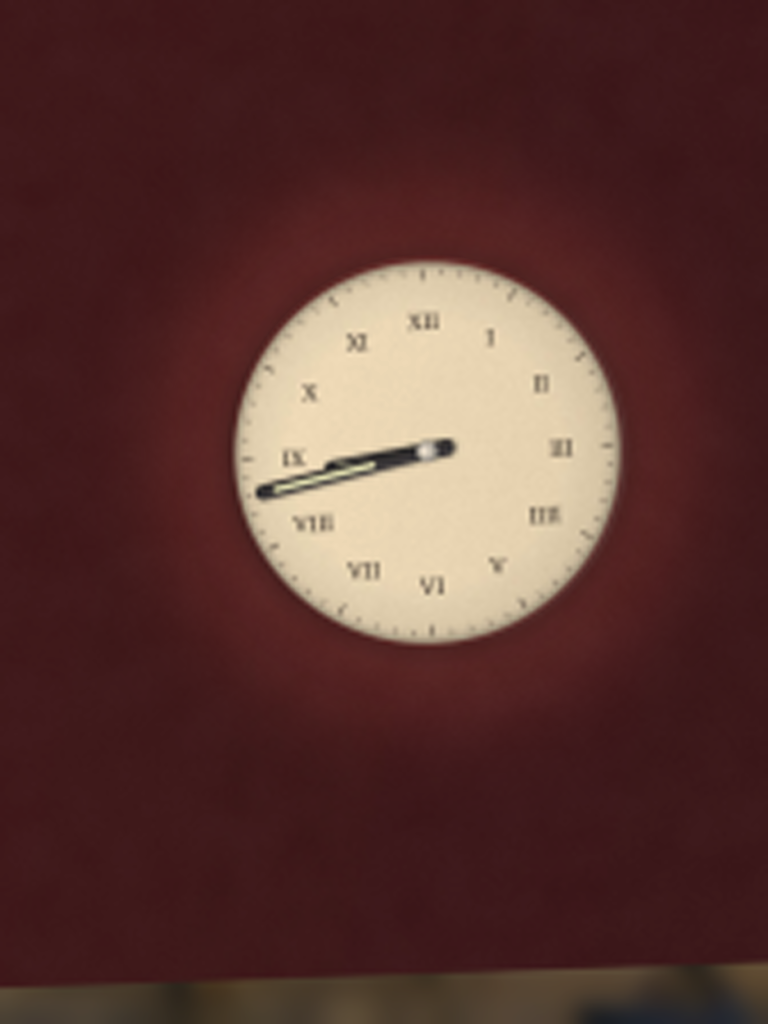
8h43
